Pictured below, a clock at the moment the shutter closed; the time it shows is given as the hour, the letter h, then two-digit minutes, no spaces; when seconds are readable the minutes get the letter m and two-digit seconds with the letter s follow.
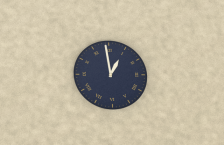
12h59
